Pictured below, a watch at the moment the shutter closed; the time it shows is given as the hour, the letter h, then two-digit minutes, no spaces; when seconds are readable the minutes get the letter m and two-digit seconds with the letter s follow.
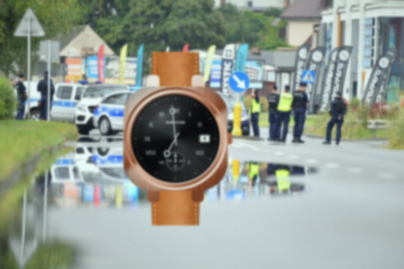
6h59
